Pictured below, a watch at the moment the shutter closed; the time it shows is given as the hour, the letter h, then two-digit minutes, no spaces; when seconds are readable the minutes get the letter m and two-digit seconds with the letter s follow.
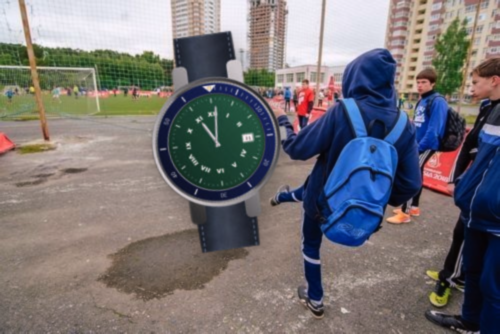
11h01
